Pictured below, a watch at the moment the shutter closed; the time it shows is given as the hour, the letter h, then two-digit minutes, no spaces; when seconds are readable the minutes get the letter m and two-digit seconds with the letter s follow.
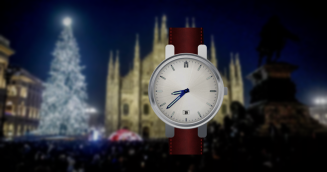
8h38
